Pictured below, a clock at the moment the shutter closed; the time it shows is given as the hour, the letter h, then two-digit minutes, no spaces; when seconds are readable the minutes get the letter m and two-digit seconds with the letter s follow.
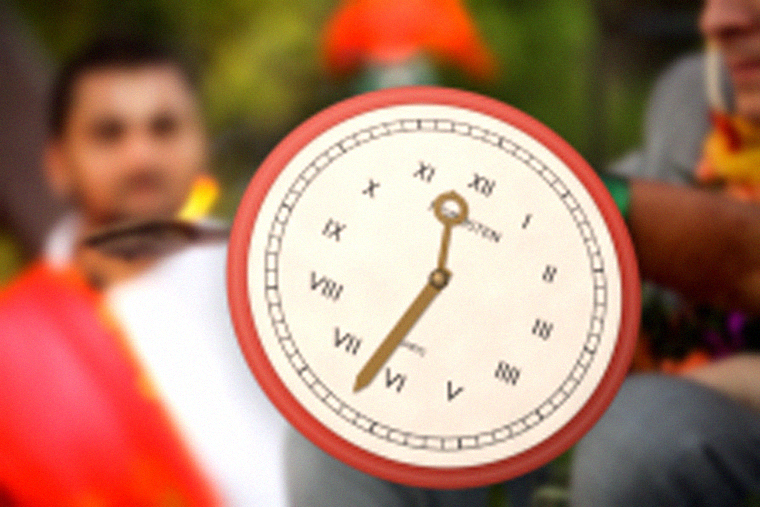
11h32
